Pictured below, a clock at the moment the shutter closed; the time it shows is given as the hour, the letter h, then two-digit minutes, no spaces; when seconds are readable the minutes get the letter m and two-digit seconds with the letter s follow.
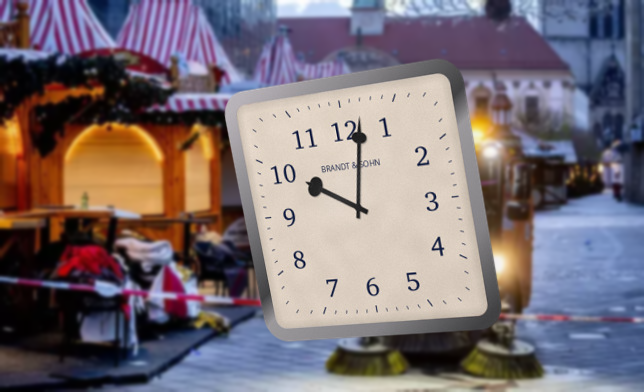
10h02
